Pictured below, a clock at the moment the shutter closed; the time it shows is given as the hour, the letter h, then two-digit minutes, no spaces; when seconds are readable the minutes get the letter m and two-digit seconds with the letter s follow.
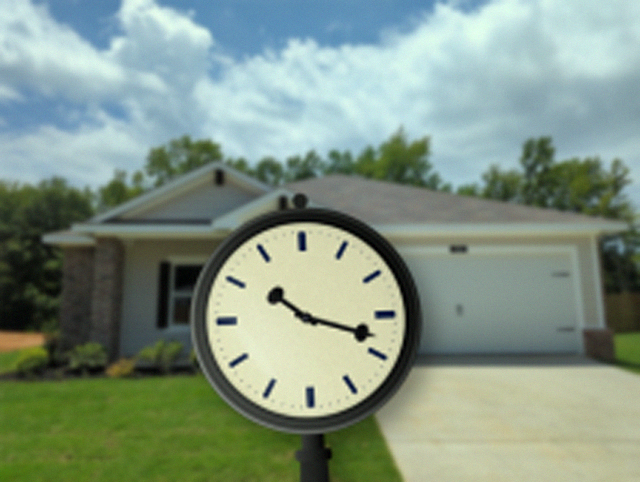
10h18
